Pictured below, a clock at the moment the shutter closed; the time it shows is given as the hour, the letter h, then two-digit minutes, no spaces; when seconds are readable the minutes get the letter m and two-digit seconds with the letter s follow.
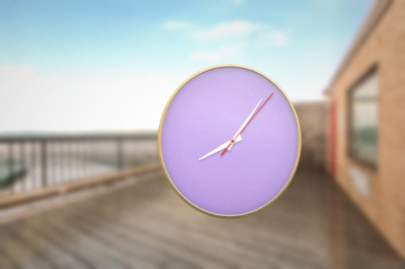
8h06m07s
